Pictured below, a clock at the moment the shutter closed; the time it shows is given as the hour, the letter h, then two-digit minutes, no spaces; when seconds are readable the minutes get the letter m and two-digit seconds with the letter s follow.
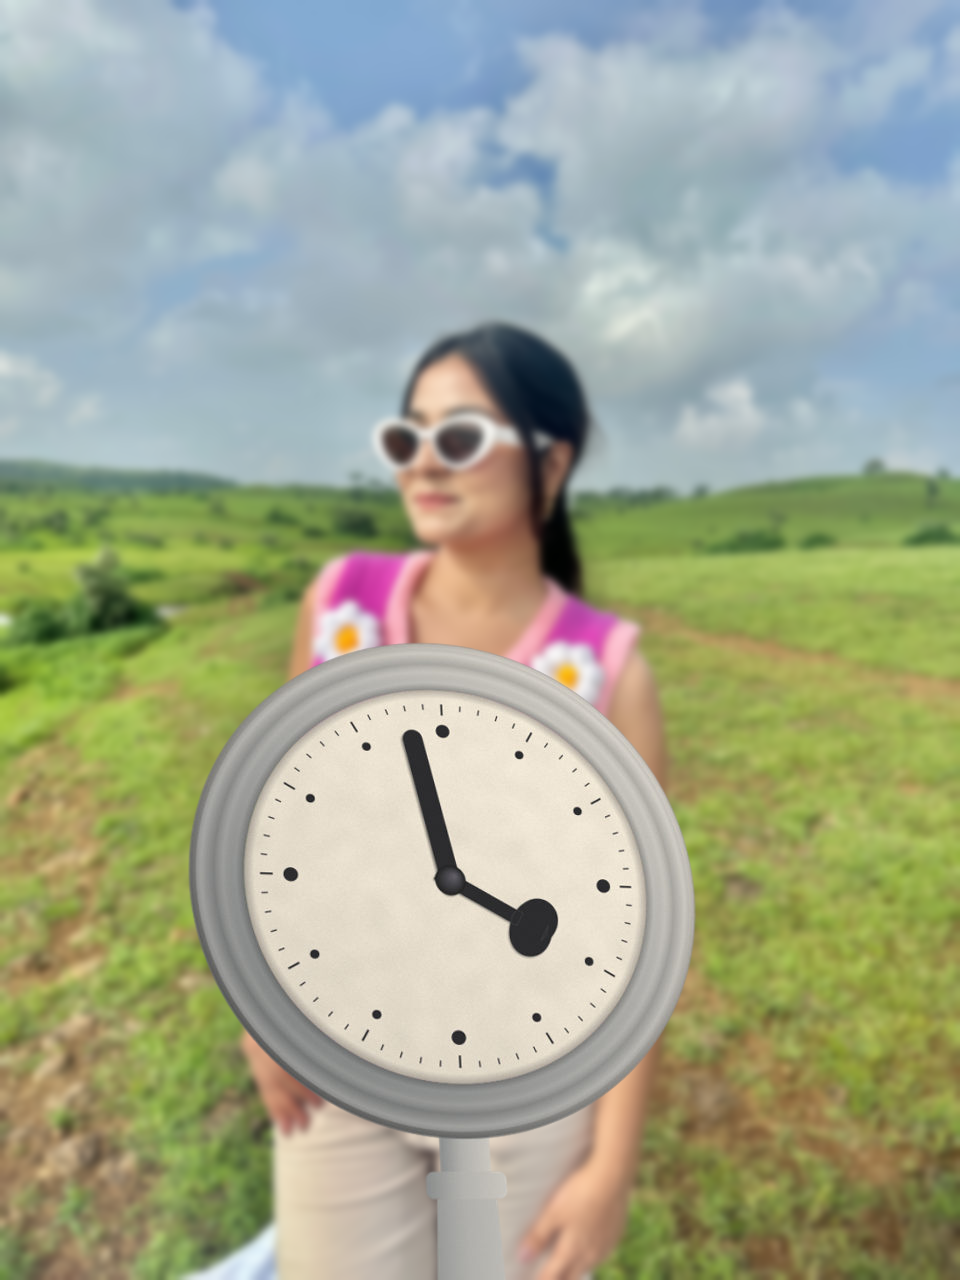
3h58
